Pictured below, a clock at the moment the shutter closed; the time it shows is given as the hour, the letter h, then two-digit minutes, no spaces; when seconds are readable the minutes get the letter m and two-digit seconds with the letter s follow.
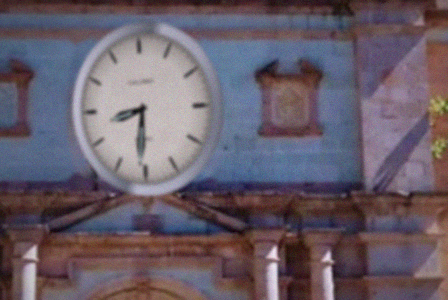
8h31
